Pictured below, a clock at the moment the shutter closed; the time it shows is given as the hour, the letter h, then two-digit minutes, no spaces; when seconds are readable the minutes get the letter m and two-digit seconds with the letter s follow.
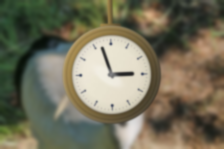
2h57
